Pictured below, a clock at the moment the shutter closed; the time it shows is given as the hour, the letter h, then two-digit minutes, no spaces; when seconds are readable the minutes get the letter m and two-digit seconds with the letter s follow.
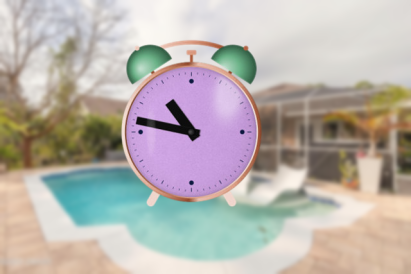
10h47
